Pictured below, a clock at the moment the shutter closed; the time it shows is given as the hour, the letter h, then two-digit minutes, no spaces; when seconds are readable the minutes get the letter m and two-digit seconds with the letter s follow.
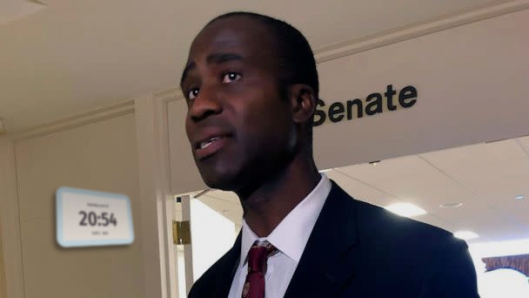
20h54
